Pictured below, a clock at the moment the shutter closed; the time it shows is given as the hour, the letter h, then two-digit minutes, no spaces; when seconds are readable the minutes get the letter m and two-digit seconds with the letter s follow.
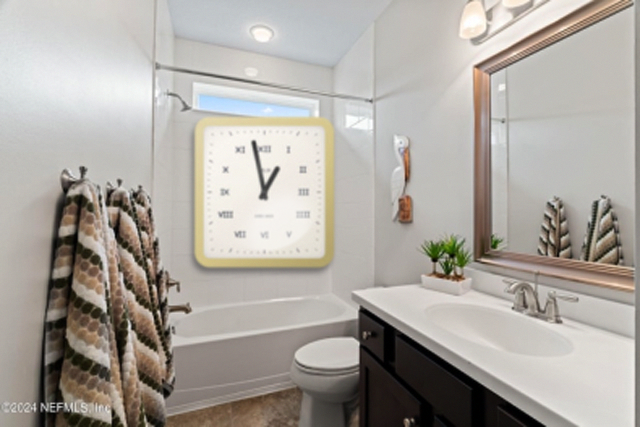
12h58
